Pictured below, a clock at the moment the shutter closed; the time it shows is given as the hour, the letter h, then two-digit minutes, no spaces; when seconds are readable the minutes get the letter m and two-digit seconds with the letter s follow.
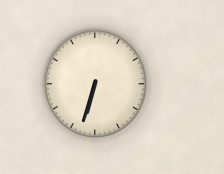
6h33
